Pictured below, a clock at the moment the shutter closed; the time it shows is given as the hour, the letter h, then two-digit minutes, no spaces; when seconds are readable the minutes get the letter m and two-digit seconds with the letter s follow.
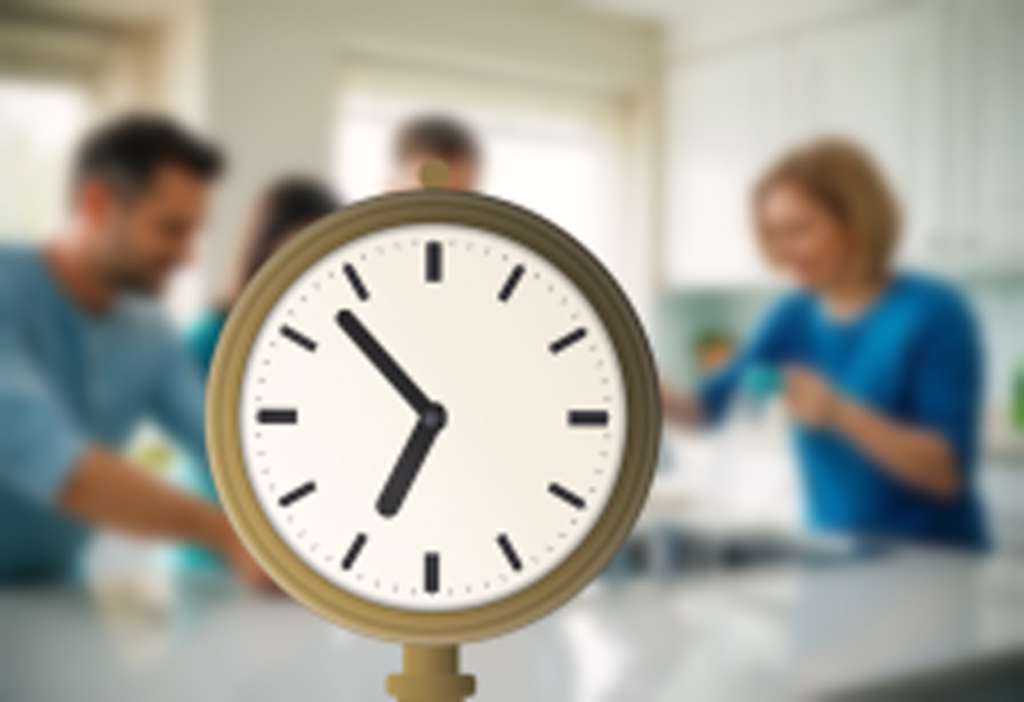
6h53
